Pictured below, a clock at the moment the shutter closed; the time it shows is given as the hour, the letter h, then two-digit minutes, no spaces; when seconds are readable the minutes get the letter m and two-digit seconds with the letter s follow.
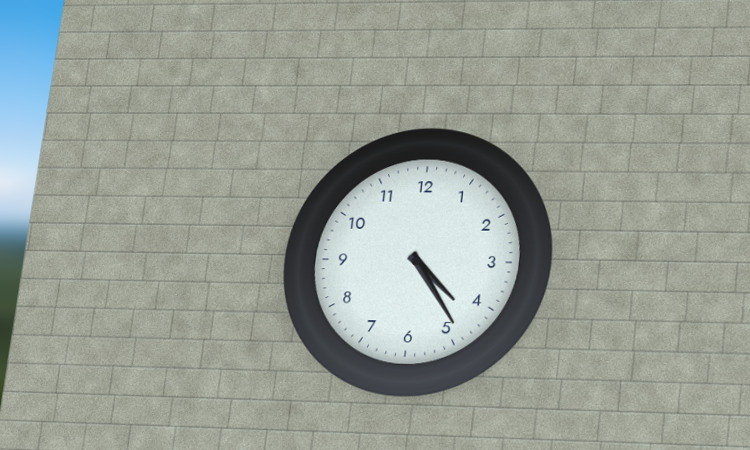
4h24
